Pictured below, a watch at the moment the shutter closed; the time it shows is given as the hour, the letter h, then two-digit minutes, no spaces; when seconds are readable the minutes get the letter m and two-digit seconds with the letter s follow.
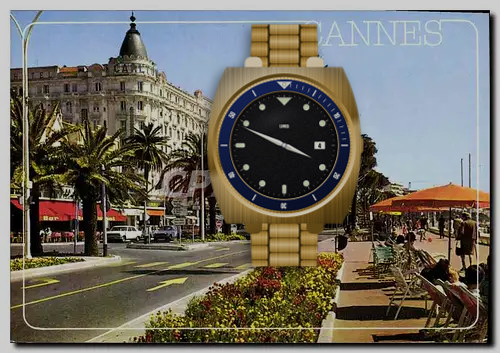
3h49
